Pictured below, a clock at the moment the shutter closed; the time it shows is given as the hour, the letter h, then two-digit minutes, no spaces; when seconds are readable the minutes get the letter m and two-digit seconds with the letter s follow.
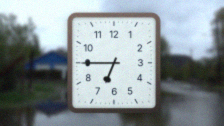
6h45
